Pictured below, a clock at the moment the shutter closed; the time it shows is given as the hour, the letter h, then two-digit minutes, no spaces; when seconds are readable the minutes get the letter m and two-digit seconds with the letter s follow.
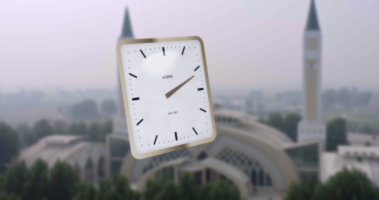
2h11
